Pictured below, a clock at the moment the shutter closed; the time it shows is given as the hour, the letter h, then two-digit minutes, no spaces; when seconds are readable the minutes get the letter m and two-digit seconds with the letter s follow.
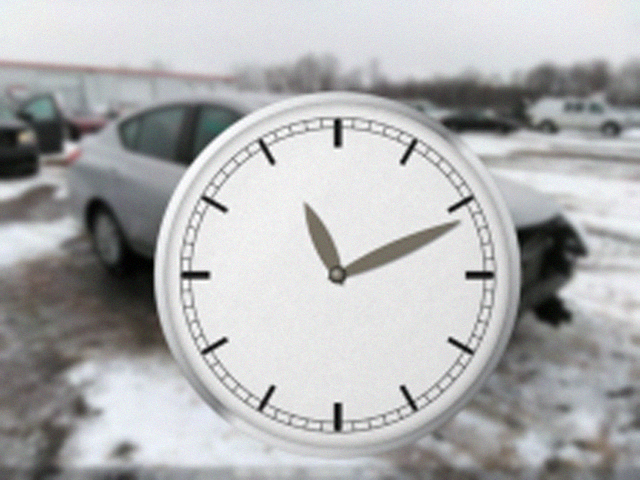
11h11
